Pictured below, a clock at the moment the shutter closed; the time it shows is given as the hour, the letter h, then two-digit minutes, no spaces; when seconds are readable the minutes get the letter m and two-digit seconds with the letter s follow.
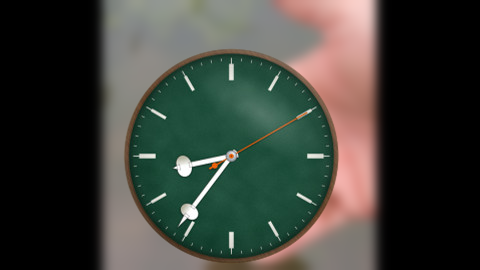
8h36m10s
